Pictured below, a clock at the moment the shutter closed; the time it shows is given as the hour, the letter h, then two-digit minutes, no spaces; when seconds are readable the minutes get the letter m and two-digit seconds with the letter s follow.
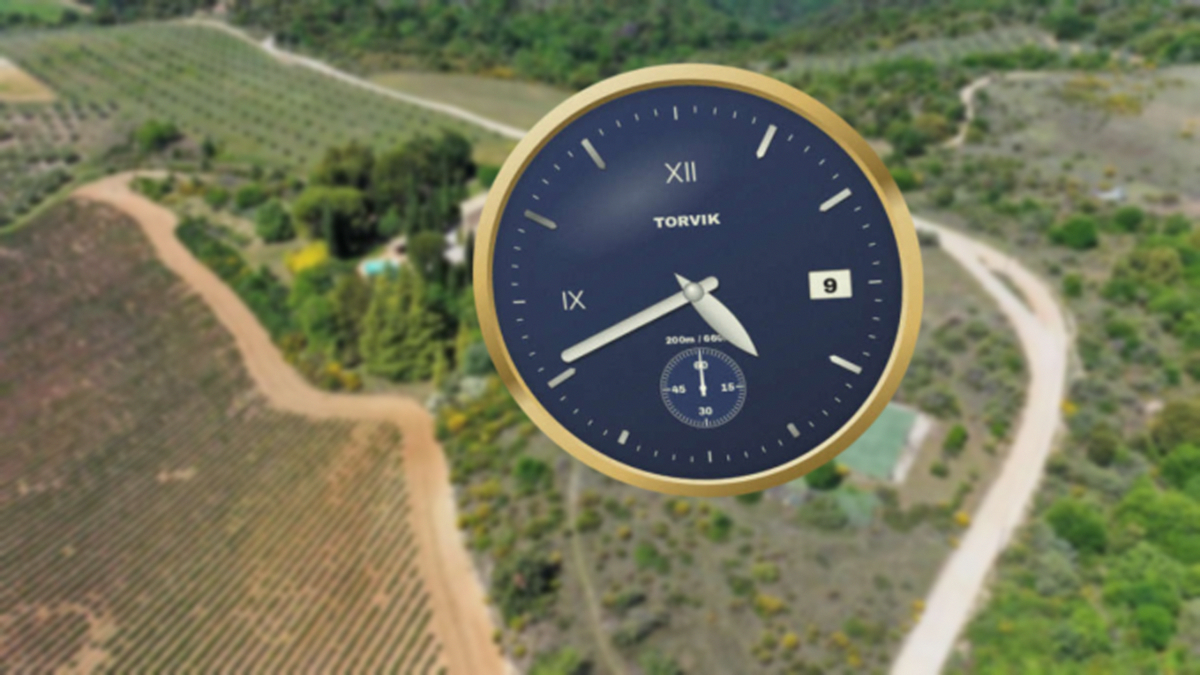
4h41
